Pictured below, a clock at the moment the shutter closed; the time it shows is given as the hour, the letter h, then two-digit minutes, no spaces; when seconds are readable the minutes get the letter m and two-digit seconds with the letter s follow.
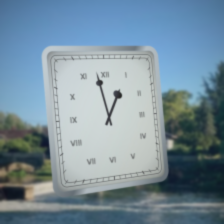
12h58
